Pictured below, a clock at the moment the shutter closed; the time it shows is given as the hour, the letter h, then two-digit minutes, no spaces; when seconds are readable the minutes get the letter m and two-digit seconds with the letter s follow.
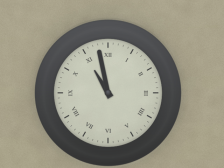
10h58
